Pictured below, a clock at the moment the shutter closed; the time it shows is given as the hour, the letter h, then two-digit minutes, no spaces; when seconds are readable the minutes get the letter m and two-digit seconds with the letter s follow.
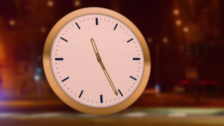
11h26
